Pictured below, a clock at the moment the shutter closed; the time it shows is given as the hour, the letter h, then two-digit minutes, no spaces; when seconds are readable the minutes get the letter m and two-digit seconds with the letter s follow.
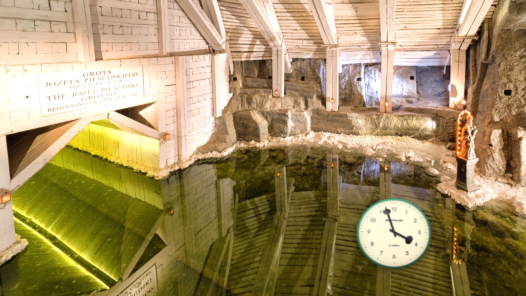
3h57
